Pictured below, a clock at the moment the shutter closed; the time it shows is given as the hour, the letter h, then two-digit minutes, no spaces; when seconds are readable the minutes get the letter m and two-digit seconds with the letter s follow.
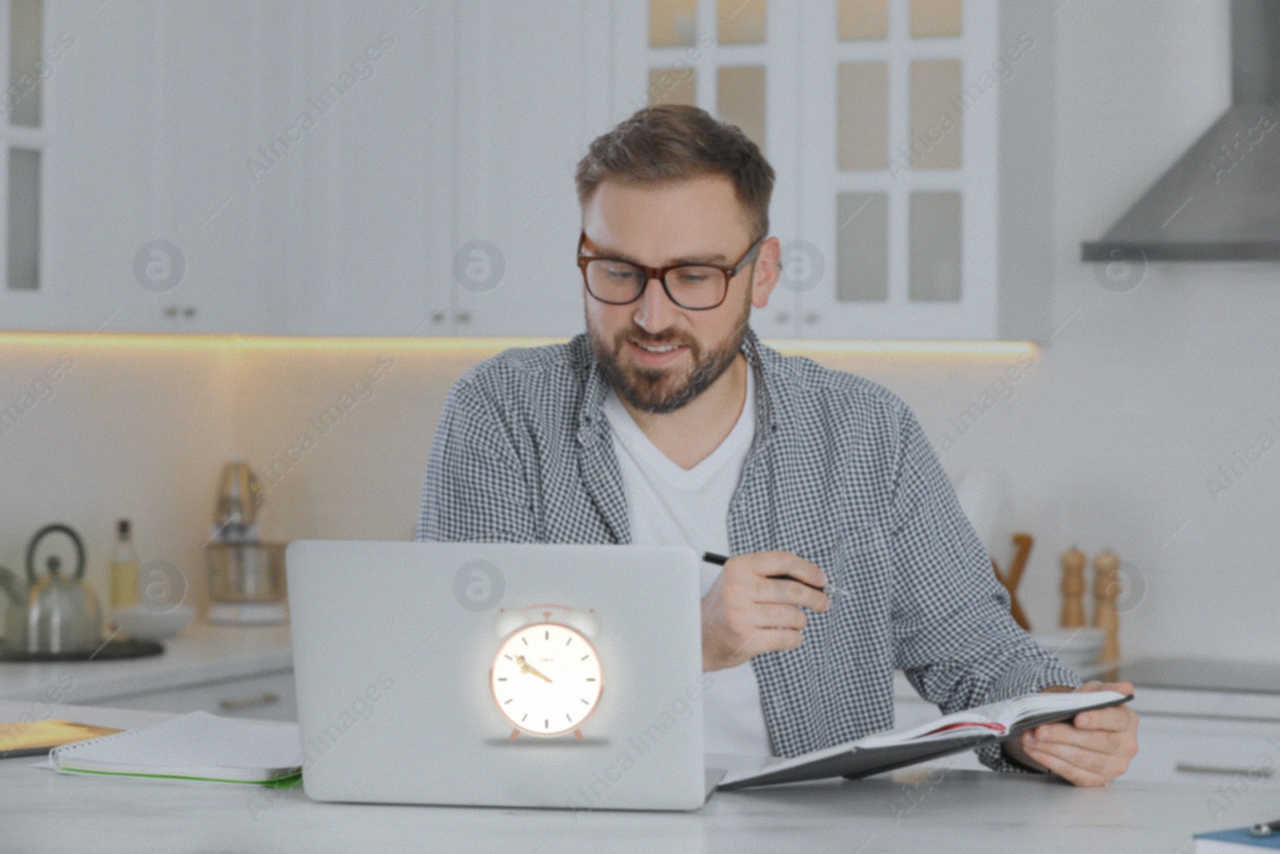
9h51
